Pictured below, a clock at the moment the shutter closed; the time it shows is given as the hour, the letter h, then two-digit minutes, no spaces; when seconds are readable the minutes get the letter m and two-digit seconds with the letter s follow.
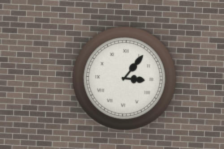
3h06
